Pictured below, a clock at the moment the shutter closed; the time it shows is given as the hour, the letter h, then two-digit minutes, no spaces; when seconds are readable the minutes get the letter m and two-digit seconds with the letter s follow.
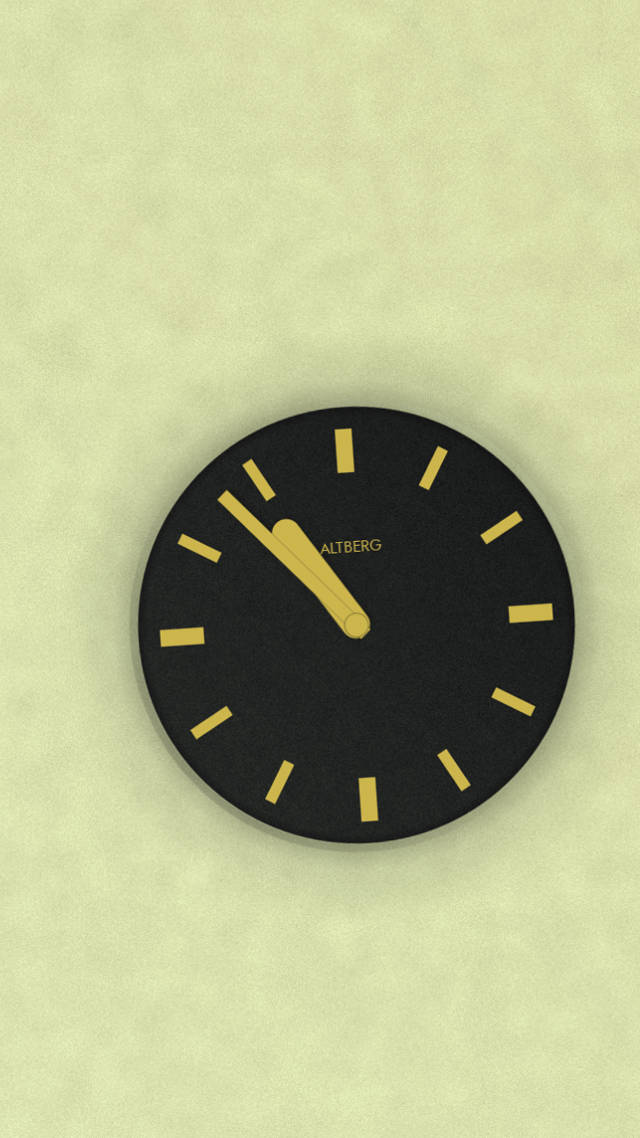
10h53
